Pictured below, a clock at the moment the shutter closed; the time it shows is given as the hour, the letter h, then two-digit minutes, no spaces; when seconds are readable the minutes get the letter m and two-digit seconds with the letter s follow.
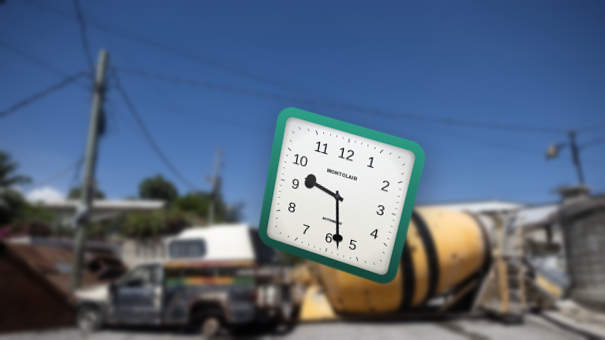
9h28
